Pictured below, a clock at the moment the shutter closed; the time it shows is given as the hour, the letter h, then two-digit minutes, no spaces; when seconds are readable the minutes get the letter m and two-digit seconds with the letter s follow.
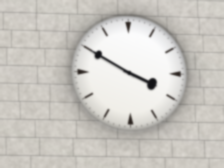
3h50
